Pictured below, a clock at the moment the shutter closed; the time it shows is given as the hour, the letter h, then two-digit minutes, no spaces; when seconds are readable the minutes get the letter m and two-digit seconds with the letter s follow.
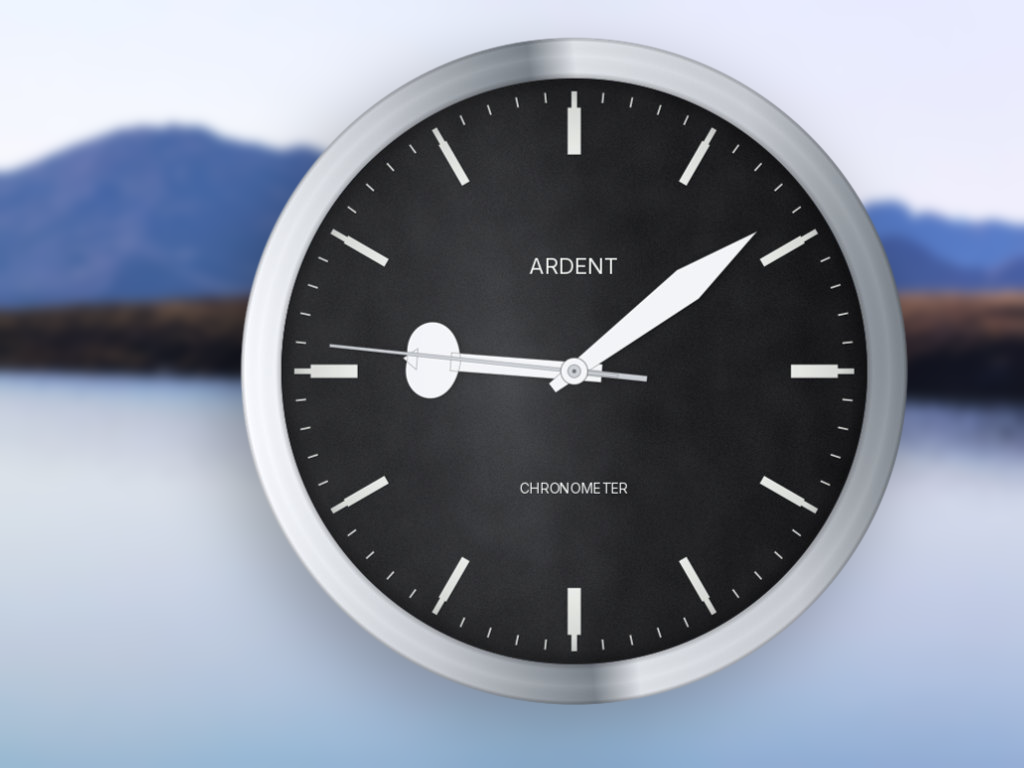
9h08m46s
